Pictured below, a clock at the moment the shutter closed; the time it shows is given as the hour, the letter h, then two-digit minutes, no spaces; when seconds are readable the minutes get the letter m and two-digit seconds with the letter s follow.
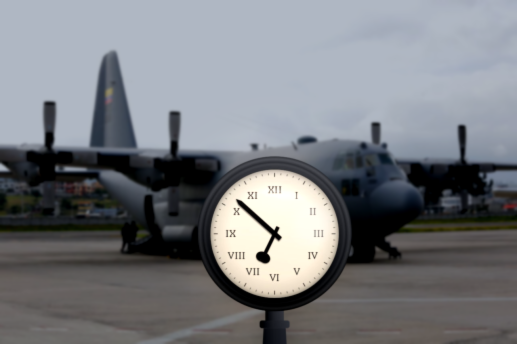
6h52
